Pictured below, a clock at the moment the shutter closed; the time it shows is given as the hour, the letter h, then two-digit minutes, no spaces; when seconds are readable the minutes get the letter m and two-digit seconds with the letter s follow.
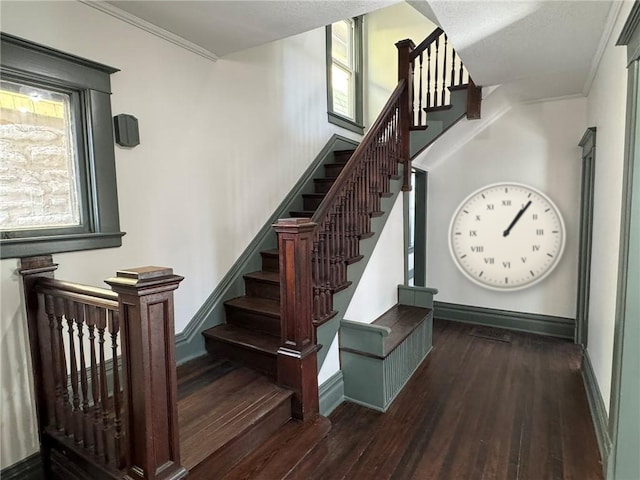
1h06
